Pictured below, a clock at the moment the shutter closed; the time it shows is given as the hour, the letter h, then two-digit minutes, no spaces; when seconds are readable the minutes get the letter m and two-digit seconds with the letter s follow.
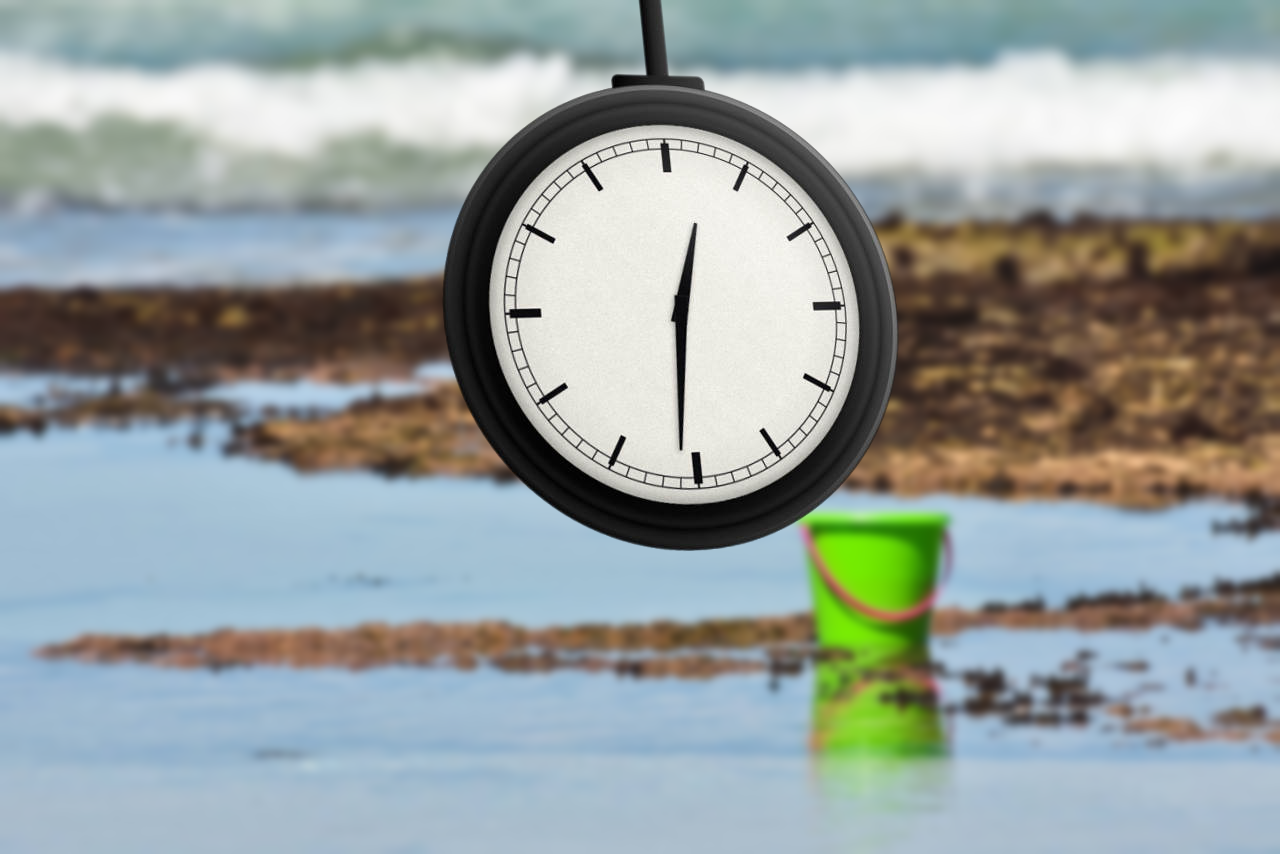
12h31
